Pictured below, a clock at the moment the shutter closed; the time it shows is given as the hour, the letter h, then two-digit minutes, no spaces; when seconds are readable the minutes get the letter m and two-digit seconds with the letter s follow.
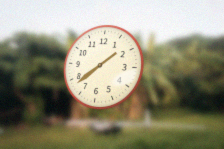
1h38
